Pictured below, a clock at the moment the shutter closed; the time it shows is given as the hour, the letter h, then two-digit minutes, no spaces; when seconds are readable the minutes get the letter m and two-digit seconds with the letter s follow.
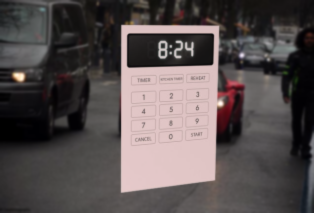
8h24
